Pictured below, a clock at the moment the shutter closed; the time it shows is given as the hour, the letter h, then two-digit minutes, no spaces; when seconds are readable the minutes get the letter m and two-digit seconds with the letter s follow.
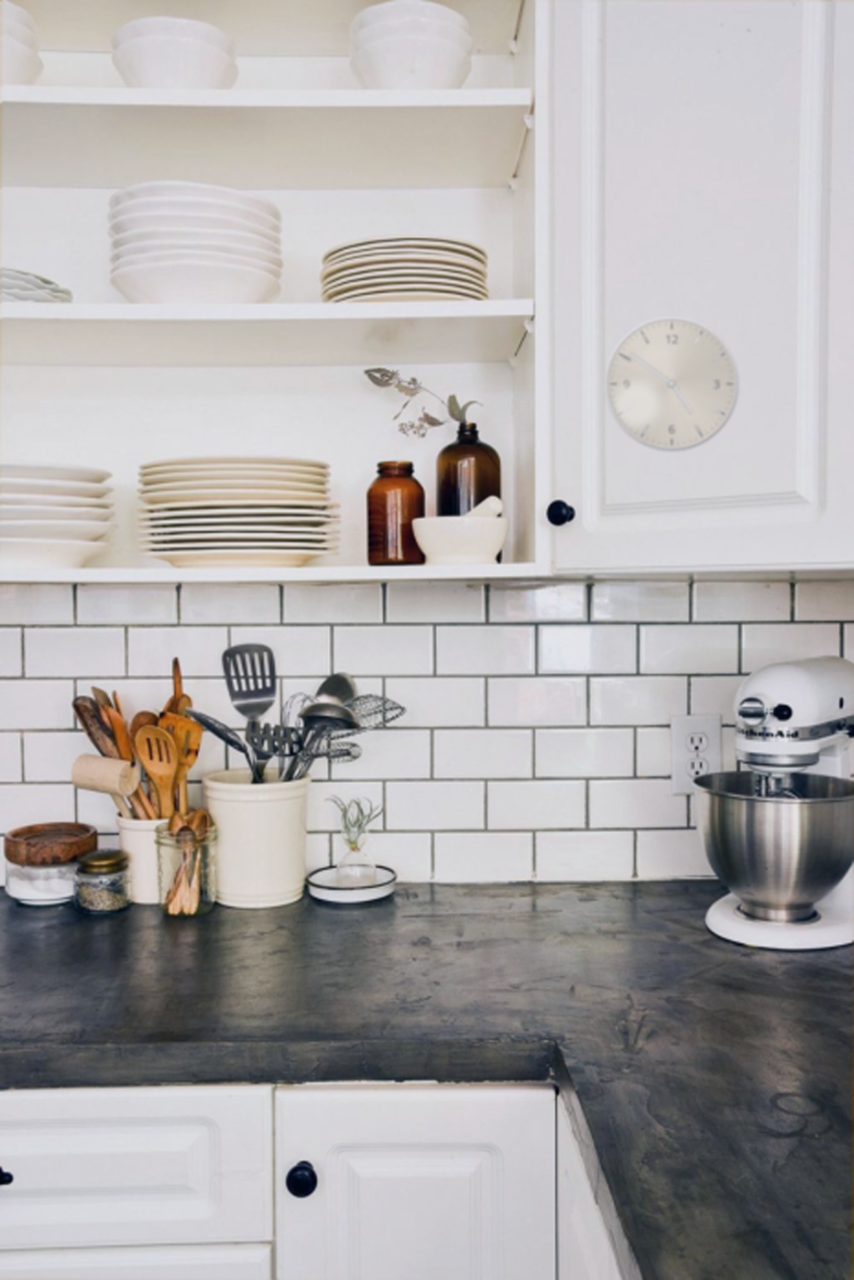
4h51
